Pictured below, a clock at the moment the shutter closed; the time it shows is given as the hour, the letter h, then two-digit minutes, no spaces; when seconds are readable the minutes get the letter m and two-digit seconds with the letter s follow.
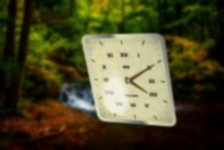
4h10
